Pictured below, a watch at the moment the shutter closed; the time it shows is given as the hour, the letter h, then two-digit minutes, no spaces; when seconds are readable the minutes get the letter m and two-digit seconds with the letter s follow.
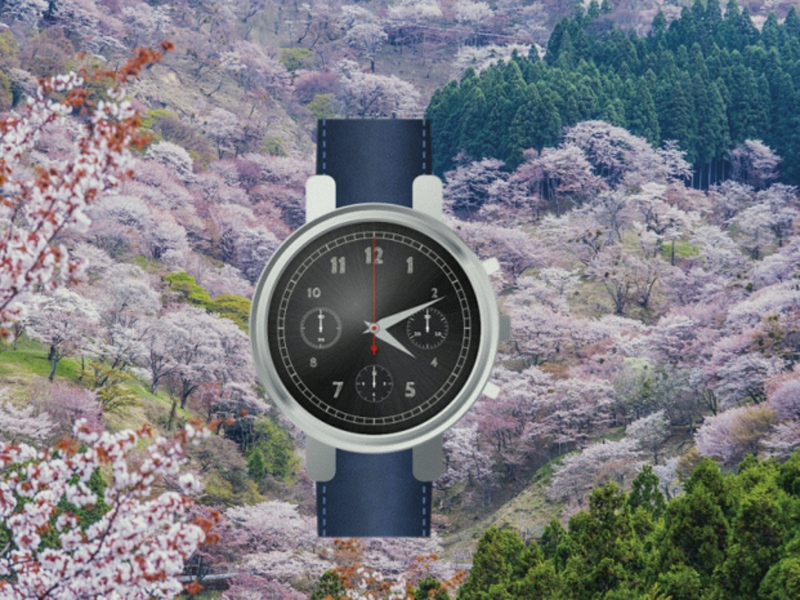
4h11
